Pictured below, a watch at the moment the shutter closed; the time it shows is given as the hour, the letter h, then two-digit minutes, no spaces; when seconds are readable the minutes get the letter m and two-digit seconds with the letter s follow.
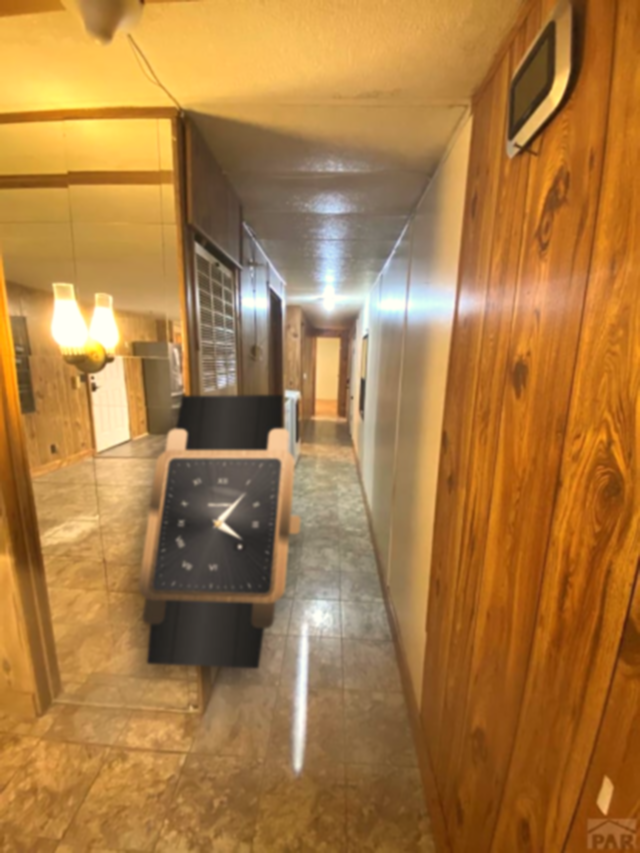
4h06
